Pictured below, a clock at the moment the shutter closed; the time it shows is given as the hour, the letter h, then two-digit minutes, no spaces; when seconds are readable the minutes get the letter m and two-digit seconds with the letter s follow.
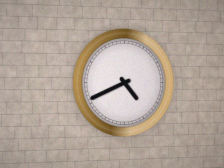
4h41
